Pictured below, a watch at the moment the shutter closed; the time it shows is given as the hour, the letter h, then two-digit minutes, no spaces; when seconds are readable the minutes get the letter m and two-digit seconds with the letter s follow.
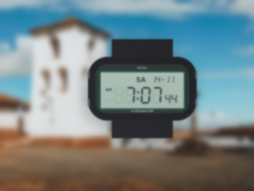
7h07m44s
